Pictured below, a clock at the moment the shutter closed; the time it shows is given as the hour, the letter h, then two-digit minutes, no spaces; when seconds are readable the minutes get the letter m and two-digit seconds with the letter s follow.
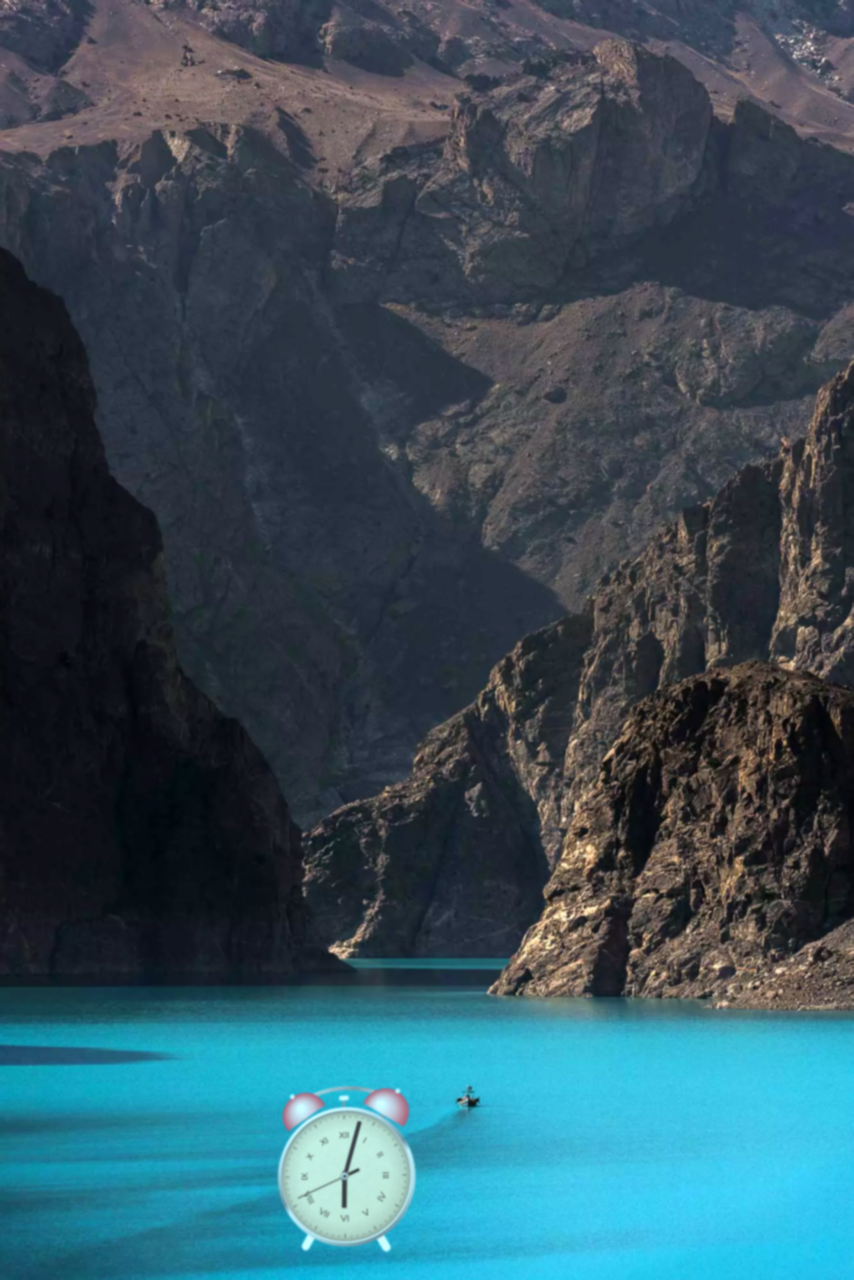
6h02m41s
